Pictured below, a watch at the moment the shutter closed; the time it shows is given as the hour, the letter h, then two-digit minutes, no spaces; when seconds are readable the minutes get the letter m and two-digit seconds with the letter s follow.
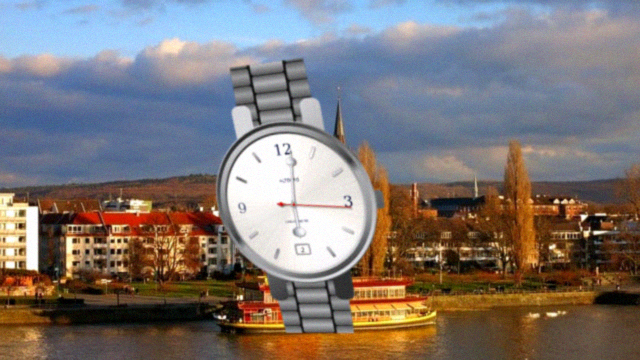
6h01m16s
